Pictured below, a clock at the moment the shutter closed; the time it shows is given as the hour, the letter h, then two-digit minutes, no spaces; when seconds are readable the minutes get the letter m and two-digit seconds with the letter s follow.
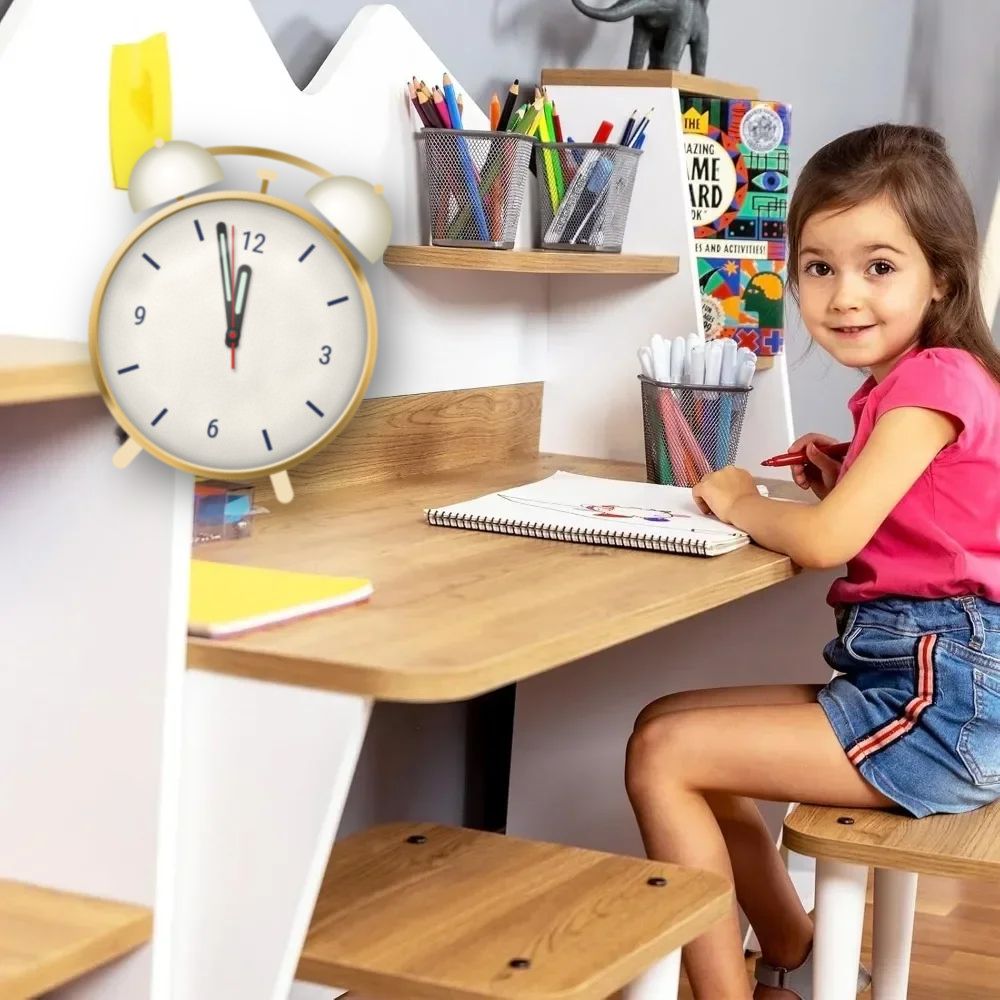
11h56m58s
